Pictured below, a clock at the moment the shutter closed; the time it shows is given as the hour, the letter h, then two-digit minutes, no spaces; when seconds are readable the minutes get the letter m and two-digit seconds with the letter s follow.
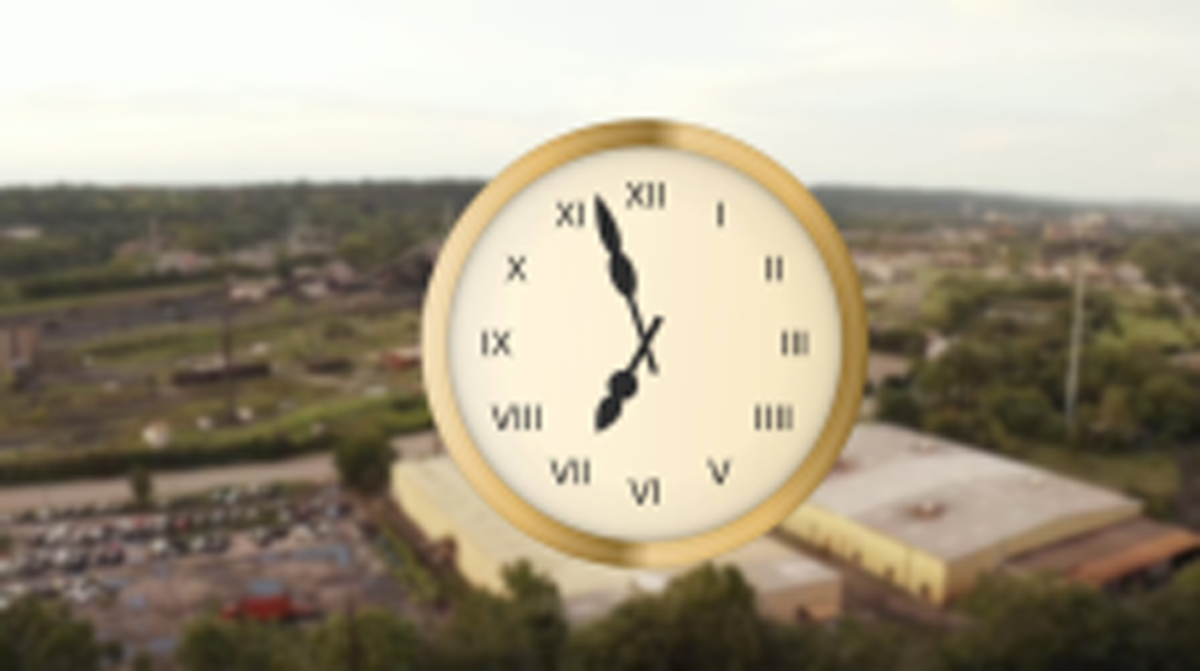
6h57
